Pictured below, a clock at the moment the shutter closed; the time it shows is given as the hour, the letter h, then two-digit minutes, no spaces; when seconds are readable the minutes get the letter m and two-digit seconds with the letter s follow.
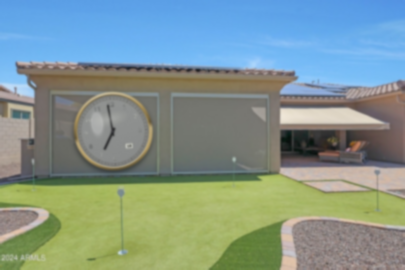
6h59
